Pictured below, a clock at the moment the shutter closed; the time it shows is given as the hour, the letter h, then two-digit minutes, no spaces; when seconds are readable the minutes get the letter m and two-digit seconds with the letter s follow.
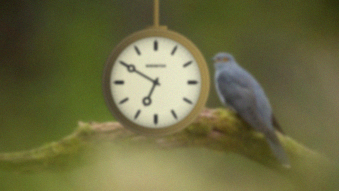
6h50
